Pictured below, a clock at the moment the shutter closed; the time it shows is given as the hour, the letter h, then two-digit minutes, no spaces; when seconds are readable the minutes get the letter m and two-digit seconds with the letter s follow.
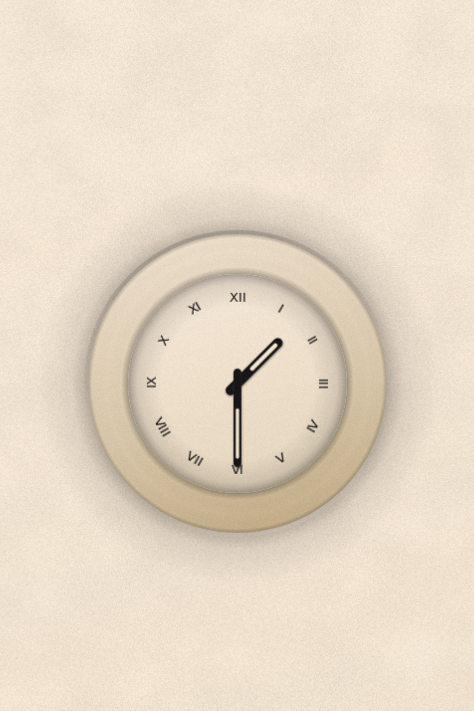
1h30
